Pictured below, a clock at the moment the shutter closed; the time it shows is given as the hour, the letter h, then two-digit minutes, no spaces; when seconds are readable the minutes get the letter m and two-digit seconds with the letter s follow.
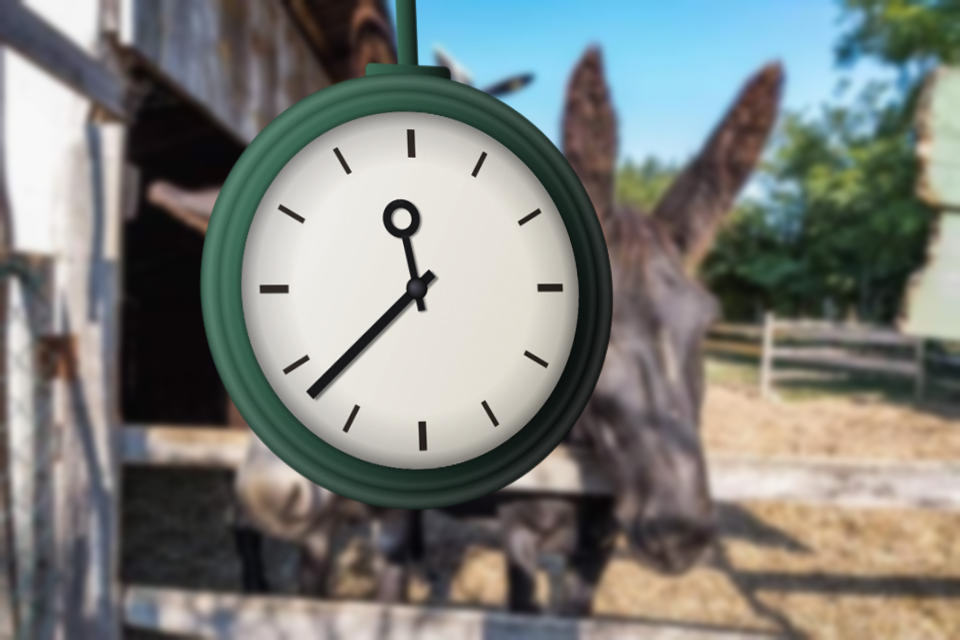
11h38
